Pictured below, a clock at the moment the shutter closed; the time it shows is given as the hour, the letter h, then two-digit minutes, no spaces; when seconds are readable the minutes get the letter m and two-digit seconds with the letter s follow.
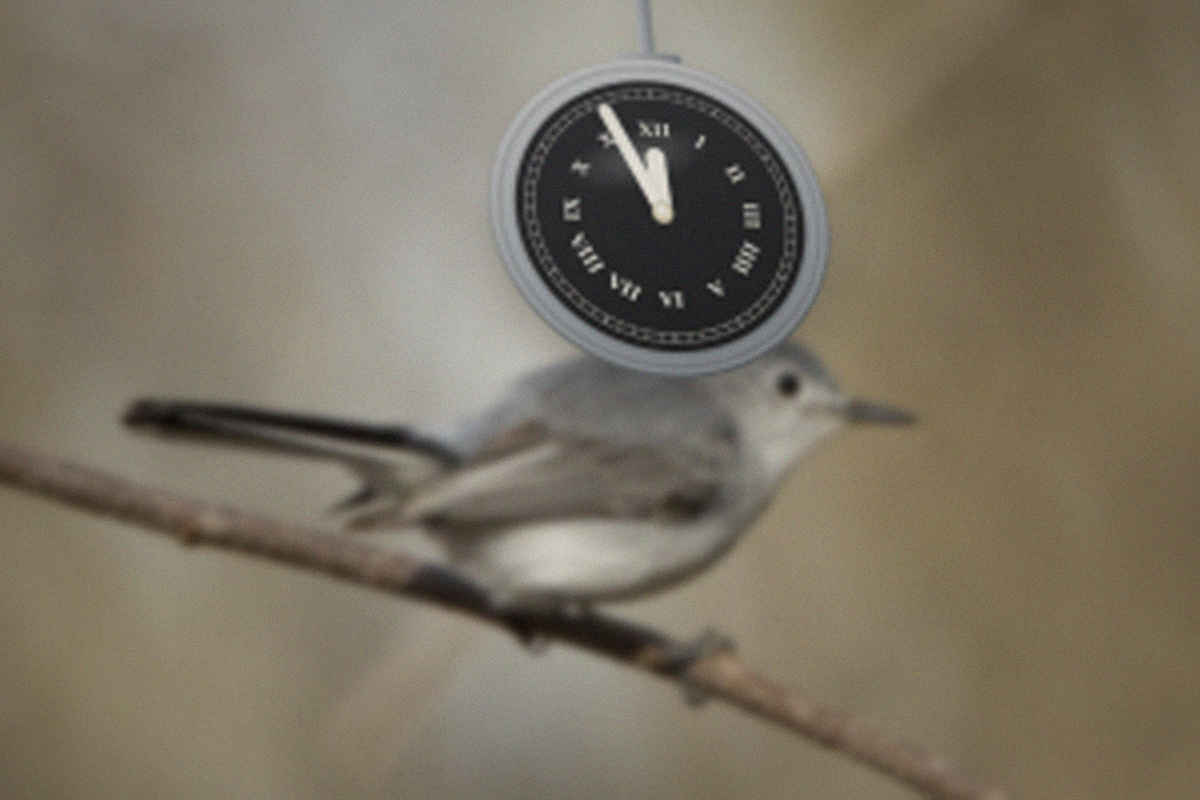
11h56
